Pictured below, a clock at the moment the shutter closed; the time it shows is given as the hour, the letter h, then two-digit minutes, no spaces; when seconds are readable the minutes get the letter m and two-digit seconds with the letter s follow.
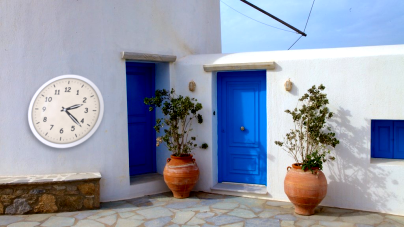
2h22
